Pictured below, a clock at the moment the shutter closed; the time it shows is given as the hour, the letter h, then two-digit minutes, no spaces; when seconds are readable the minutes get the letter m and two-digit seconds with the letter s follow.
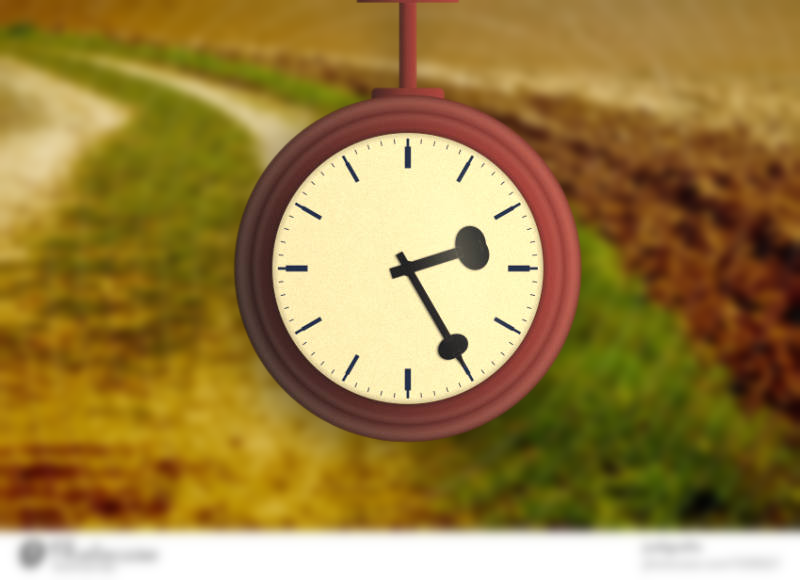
2h25
